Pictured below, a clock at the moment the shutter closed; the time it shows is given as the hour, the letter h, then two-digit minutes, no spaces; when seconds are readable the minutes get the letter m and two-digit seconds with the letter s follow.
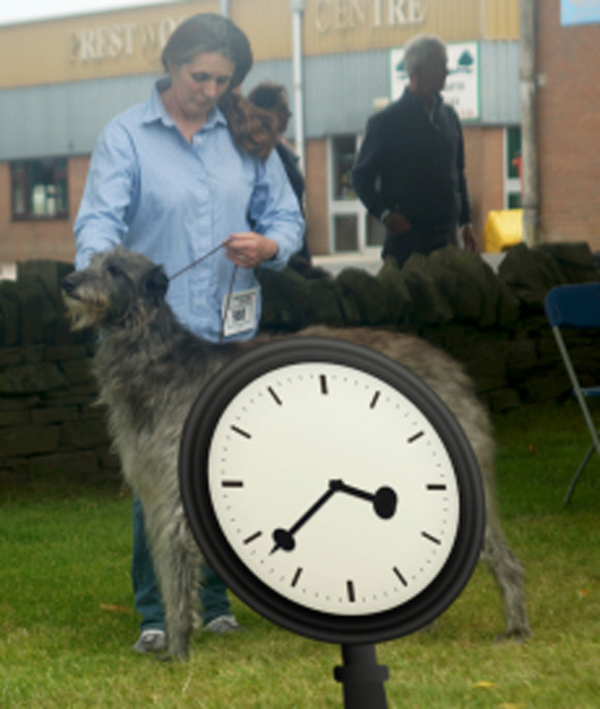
3h38
